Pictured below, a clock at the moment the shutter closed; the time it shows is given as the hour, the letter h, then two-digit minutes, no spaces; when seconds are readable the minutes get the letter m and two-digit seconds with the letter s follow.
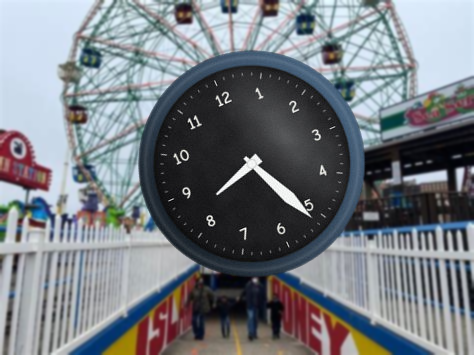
8h26
